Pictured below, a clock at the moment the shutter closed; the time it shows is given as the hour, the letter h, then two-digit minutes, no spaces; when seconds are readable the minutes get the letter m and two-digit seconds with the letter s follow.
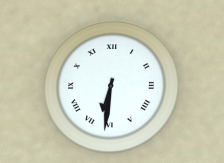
6h31
